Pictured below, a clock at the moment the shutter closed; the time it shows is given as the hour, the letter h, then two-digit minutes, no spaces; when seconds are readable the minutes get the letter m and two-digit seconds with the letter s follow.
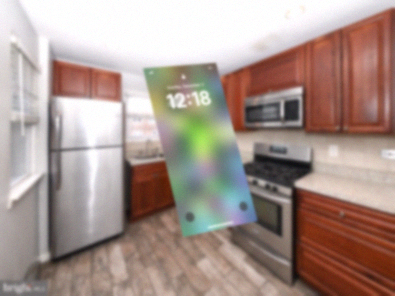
12h18
